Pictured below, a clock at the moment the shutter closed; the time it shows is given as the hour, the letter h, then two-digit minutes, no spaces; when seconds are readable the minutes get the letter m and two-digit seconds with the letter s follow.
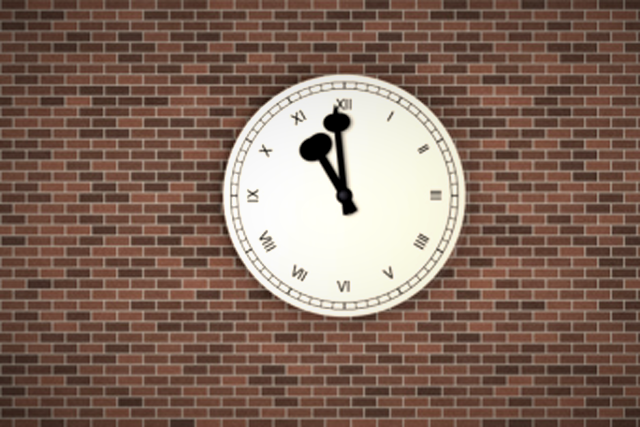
10h59
